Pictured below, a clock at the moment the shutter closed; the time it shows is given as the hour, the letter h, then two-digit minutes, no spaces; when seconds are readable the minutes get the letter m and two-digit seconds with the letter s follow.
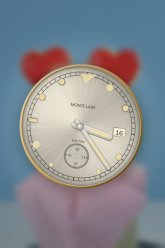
3h23
